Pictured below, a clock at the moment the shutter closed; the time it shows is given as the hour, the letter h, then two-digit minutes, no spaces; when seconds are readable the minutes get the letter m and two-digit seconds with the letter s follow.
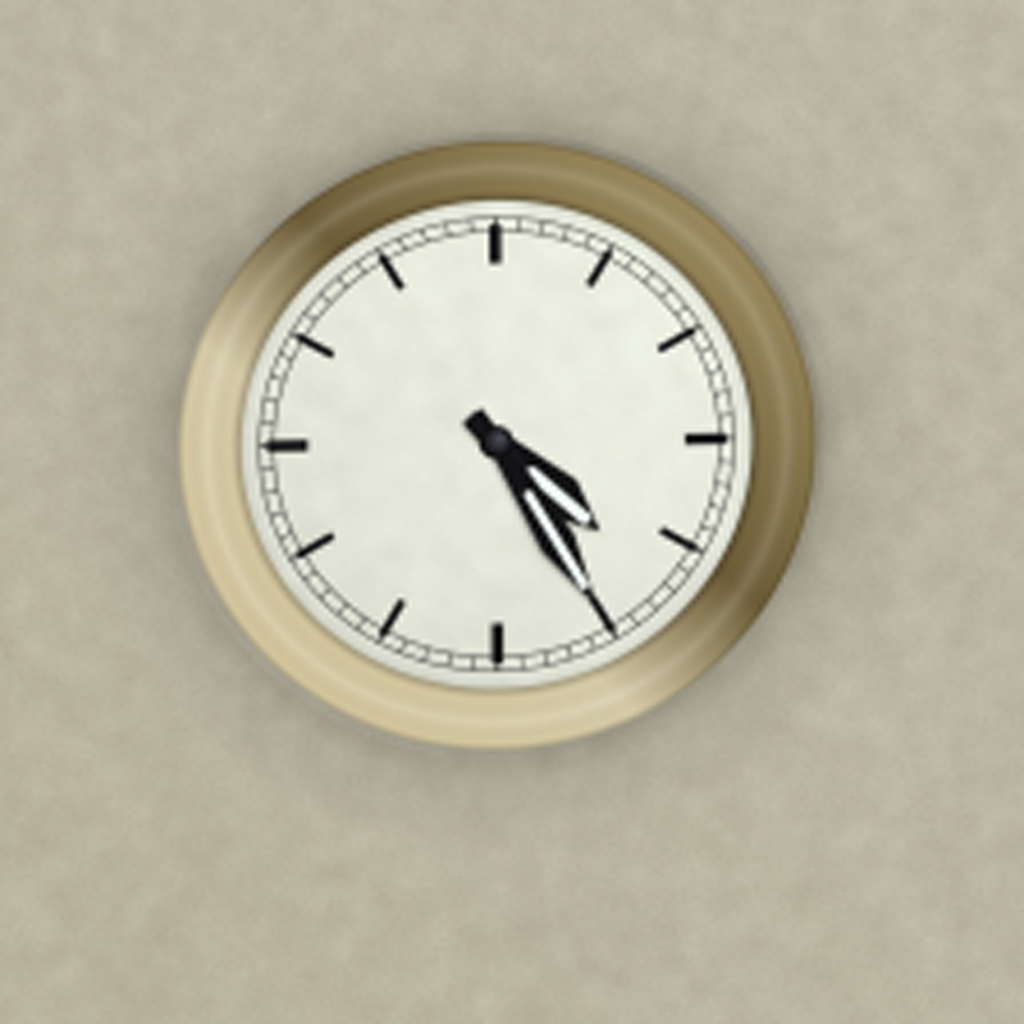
4h25
